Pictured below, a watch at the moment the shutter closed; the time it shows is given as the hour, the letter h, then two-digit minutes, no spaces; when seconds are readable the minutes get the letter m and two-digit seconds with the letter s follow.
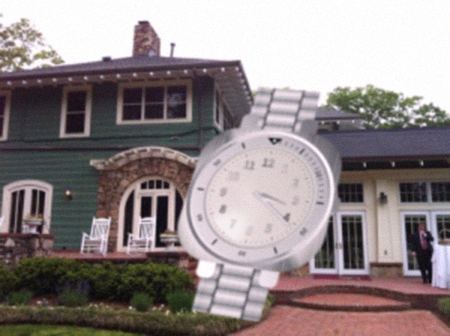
3h21
